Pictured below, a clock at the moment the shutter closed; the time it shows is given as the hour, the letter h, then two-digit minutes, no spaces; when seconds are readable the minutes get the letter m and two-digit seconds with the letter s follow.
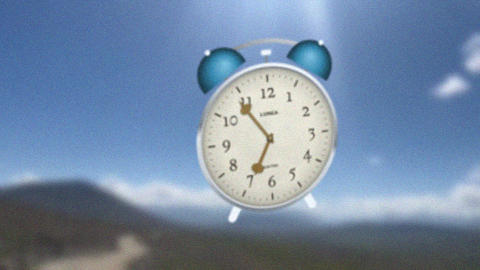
6h54
